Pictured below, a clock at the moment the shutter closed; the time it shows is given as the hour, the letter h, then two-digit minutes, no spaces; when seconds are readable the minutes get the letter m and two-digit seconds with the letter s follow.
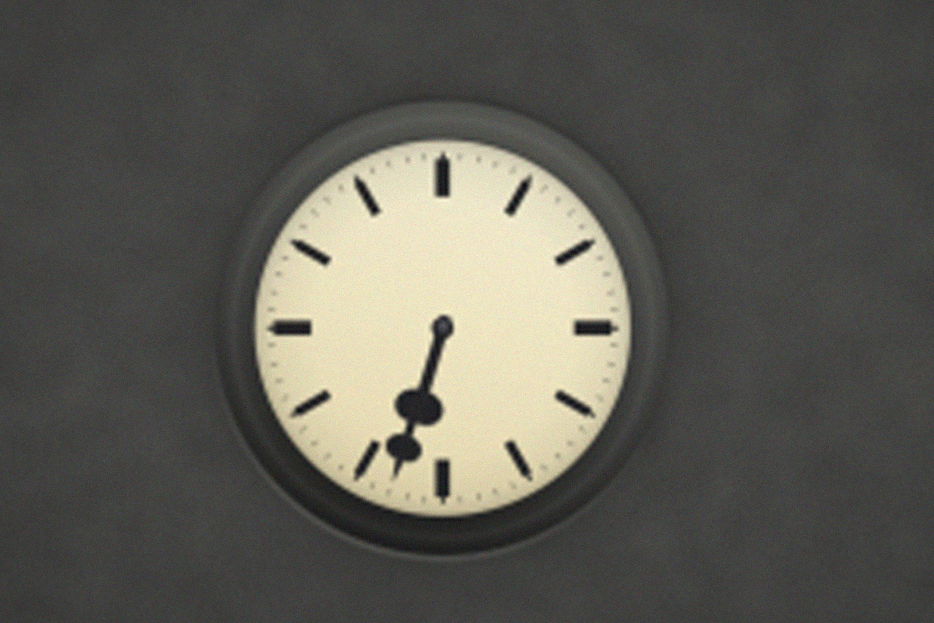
6h33
